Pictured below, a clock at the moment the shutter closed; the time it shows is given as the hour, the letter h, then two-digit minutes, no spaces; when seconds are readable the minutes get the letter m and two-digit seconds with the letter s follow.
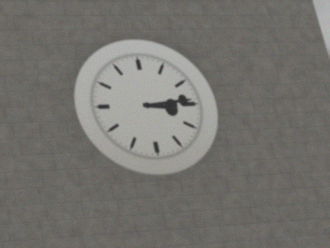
3h14
